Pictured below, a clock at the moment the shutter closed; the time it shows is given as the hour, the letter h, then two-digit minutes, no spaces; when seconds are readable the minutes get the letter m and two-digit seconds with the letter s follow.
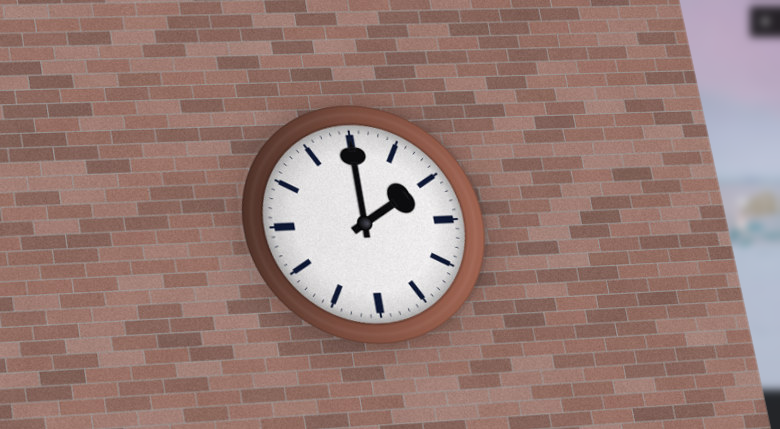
2h00
